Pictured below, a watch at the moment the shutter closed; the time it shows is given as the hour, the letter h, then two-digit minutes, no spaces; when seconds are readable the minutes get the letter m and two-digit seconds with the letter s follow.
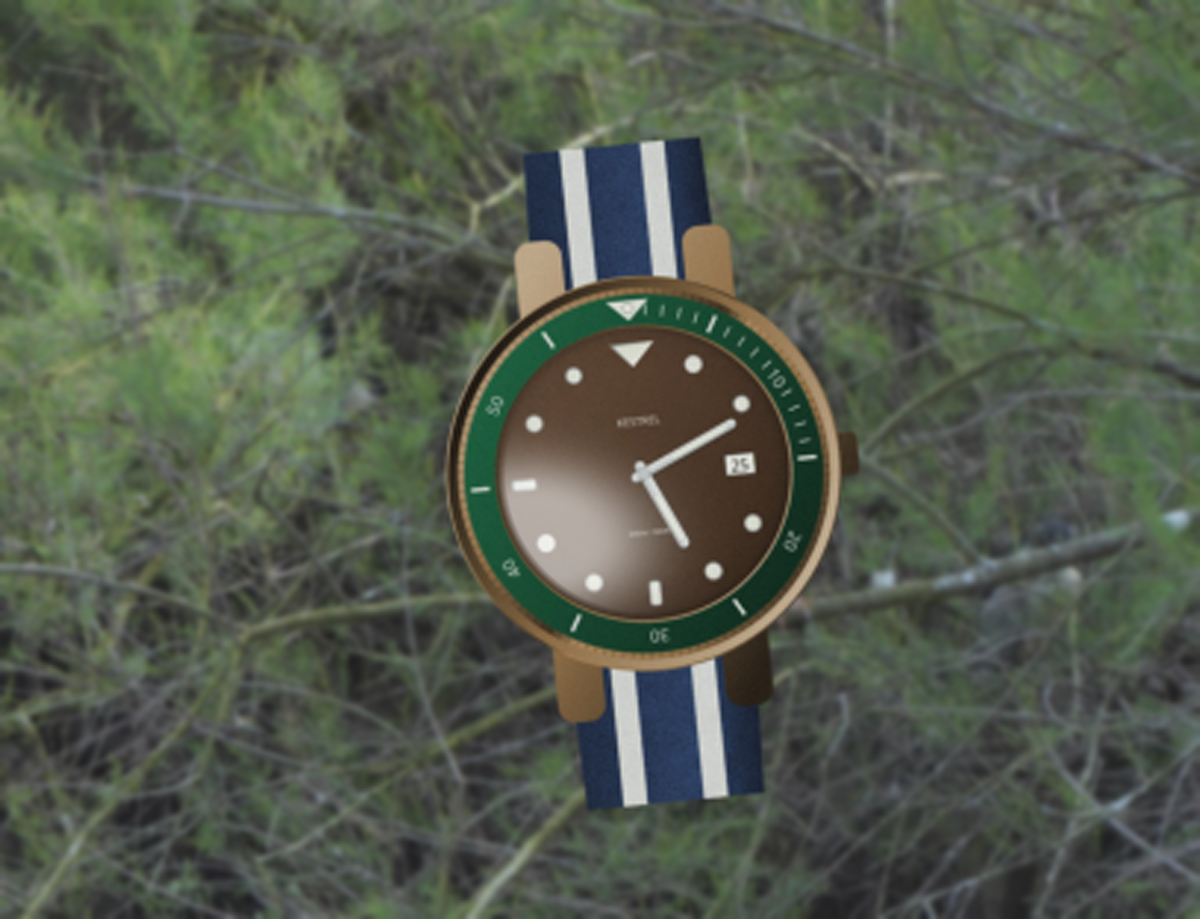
5h11
